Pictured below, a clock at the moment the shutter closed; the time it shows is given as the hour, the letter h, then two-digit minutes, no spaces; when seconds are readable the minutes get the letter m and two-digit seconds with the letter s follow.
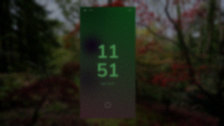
11h51
